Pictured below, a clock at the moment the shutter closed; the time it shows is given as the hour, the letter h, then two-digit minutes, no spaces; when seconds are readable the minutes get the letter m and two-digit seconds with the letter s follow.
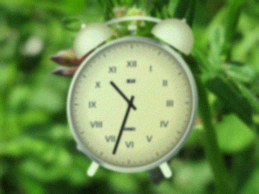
10h33
